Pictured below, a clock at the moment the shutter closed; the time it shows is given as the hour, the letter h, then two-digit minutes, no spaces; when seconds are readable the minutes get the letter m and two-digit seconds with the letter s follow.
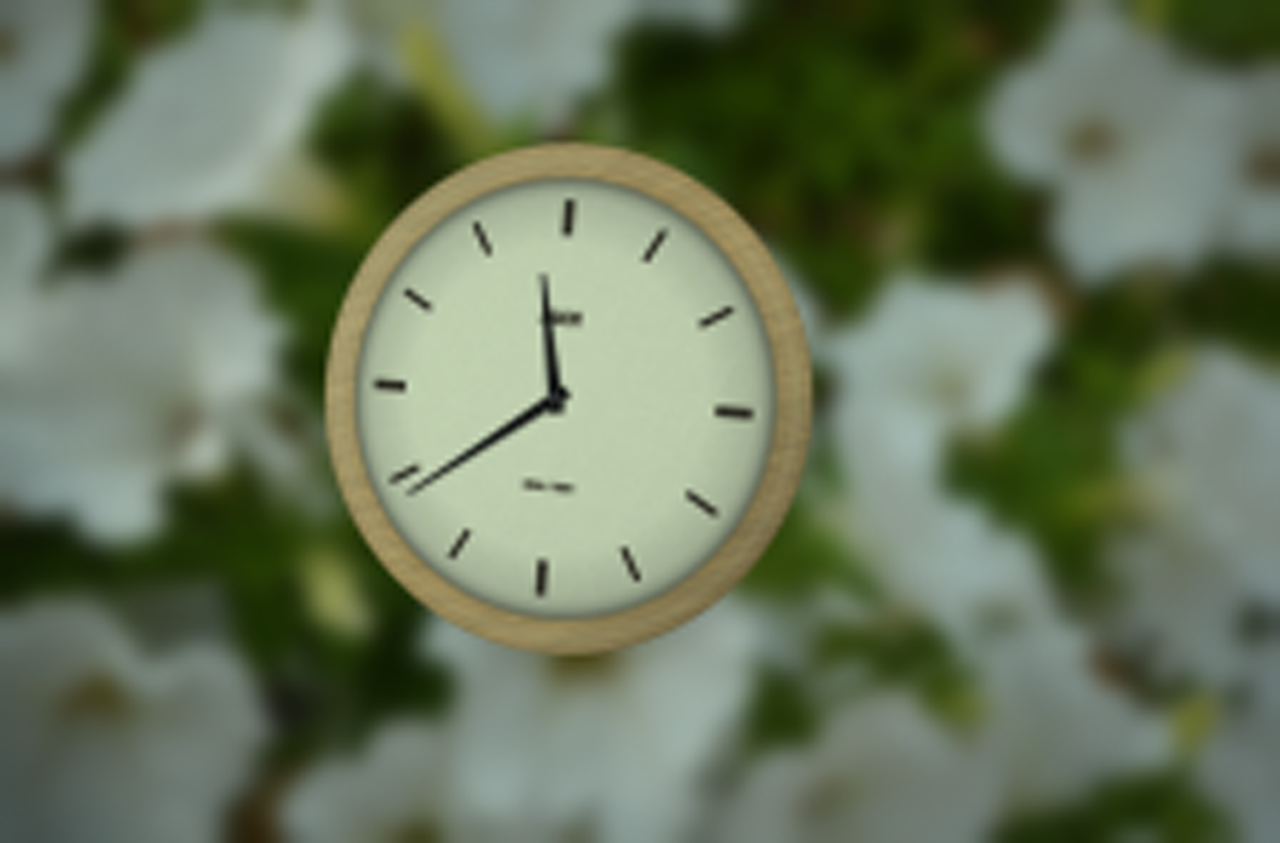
11h39
